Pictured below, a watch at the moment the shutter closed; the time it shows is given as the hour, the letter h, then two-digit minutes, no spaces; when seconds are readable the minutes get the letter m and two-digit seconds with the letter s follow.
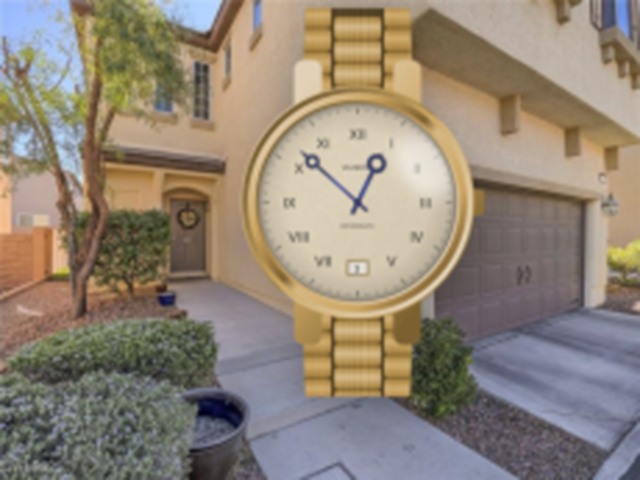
12h52
